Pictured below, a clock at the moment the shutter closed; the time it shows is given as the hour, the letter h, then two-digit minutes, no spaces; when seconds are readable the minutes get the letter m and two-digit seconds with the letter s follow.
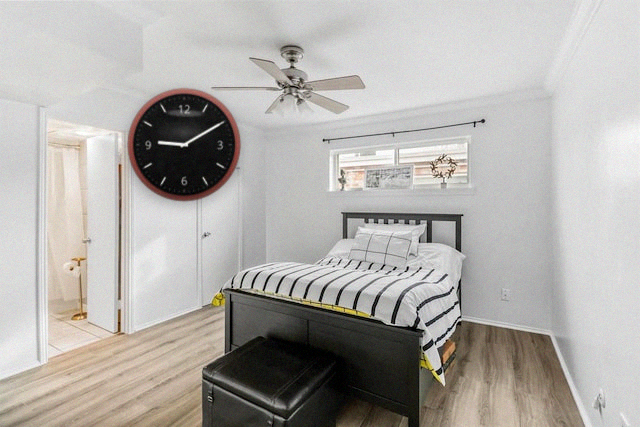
9h10
